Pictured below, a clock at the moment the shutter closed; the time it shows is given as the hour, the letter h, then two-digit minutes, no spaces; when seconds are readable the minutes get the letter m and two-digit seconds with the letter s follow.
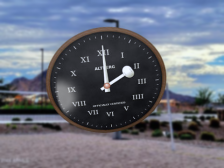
2h00
